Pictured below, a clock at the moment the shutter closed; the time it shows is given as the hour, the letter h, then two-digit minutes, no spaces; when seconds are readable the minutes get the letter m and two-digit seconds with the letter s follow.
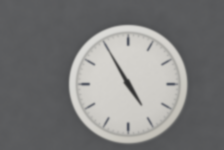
4h55
